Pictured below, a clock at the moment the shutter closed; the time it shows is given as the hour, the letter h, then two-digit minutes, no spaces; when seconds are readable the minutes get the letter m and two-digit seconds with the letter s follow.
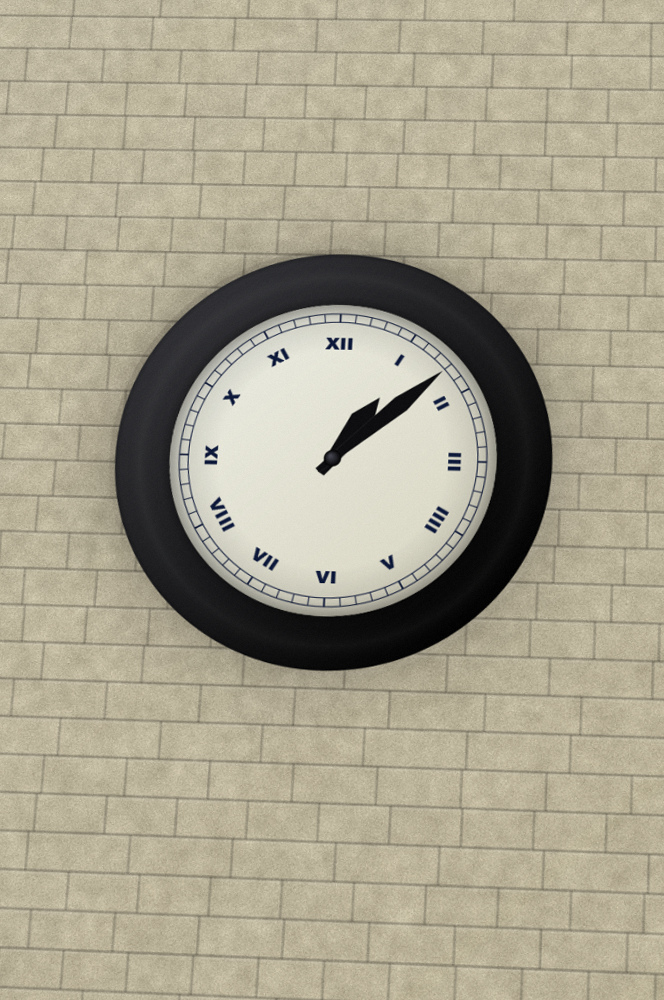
1h08
